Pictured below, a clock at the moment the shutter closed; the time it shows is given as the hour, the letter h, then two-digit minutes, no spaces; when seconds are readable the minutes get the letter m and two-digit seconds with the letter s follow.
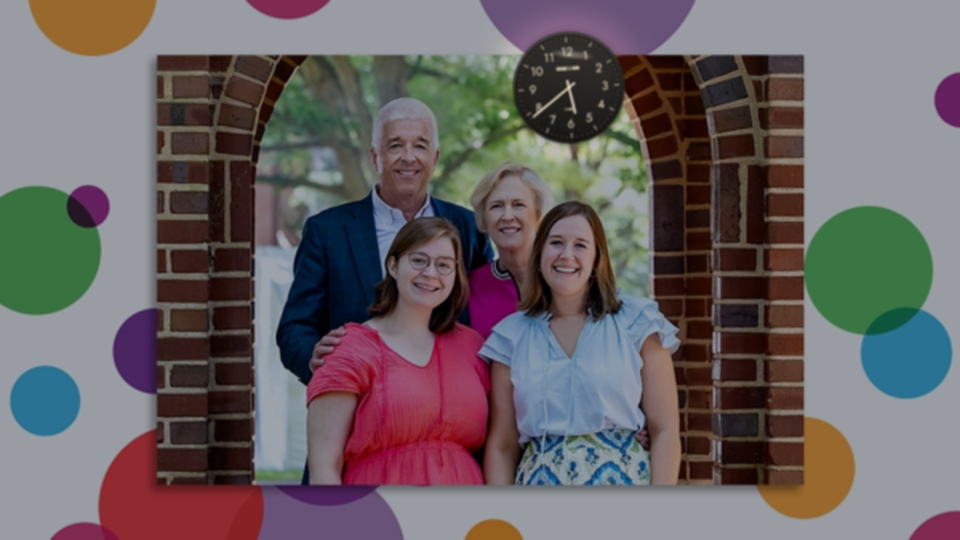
5h39
